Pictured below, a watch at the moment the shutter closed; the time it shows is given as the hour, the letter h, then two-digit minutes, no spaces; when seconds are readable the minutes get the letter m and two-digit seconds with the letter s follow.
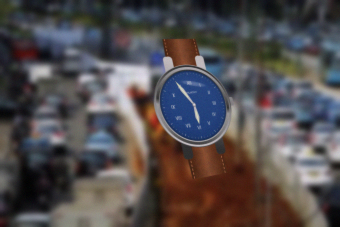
5h55
